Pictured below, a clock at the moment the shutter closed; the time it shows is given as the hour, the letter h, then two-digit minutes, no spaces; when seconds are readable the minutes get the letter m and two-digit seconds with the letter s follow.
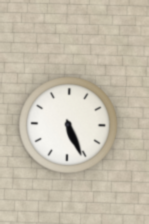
5h26
